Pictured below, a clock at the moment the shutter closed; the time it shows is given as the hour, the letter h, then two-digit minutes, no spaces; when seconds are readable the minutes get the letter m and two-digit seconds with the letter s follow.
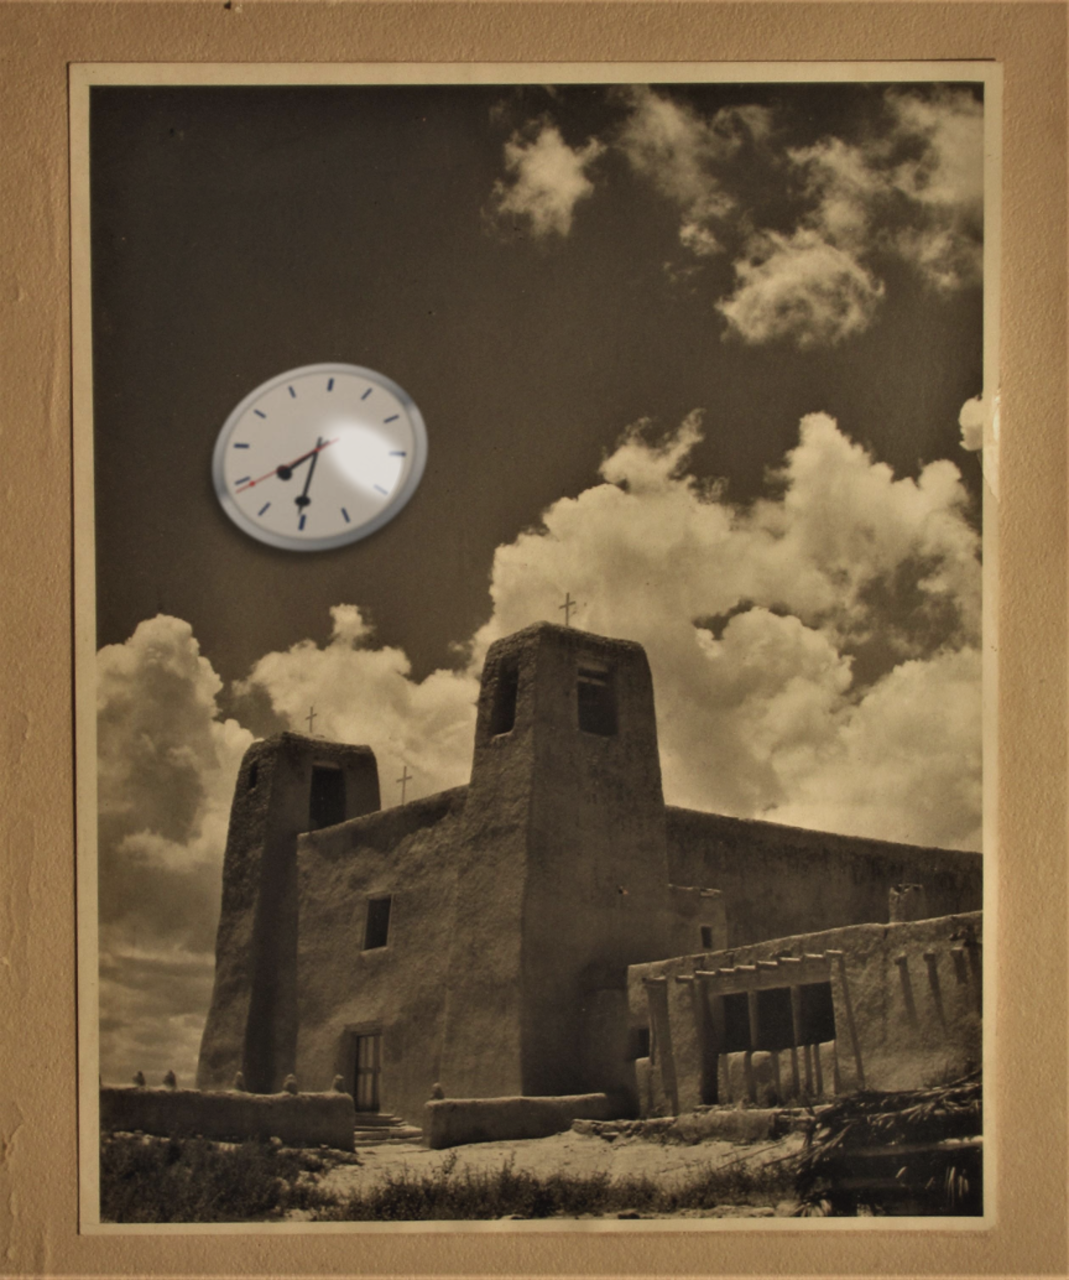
7h30m39s
